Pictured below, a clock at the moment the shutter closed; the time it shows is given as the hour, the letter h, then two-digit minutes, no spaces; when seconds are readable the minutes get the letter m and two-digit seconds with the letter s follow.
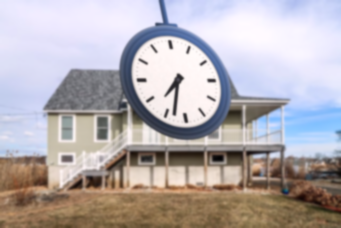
7h33
